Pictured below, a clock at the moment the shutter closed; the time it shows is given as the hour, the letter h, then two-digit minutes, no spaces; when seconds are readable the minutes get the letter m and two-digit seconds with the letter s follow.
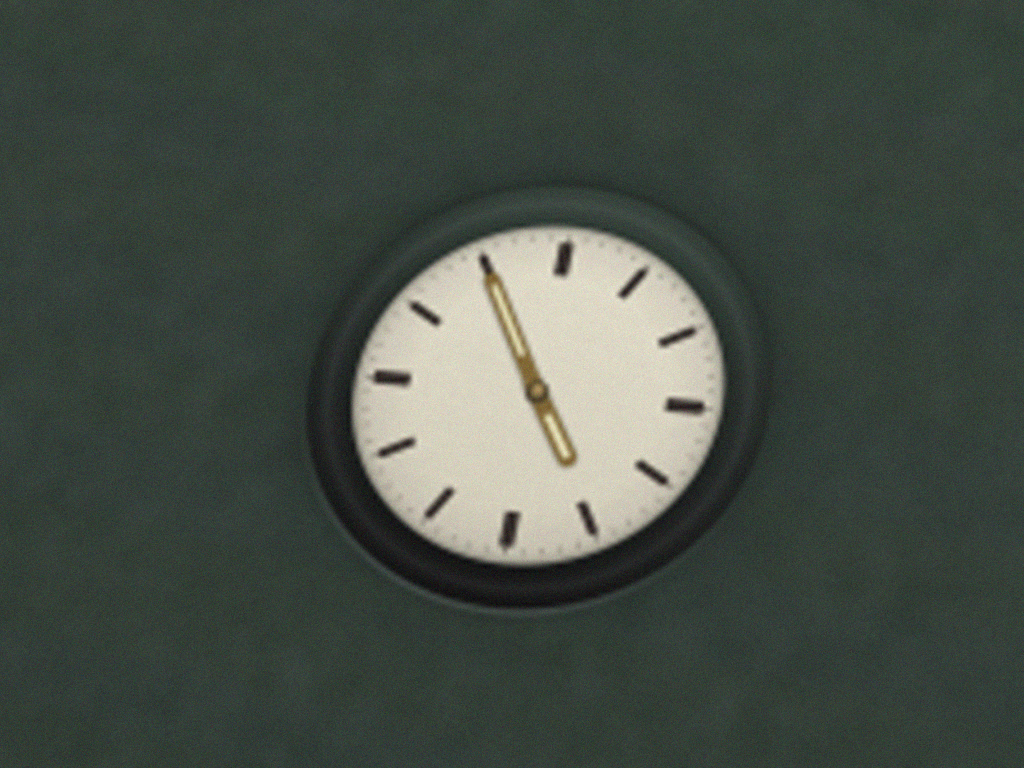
4h55
